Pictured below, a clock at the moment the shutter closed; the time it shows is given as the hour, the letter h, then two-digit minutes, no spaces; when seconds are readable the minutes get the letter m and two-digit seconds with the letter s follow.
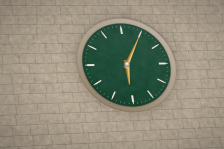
6h05
